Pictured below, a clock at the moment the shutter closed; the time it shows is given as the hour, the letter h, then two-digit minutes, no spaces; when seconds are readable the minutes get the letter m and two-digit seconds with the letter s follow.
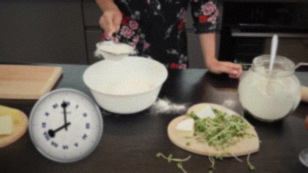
7h59
